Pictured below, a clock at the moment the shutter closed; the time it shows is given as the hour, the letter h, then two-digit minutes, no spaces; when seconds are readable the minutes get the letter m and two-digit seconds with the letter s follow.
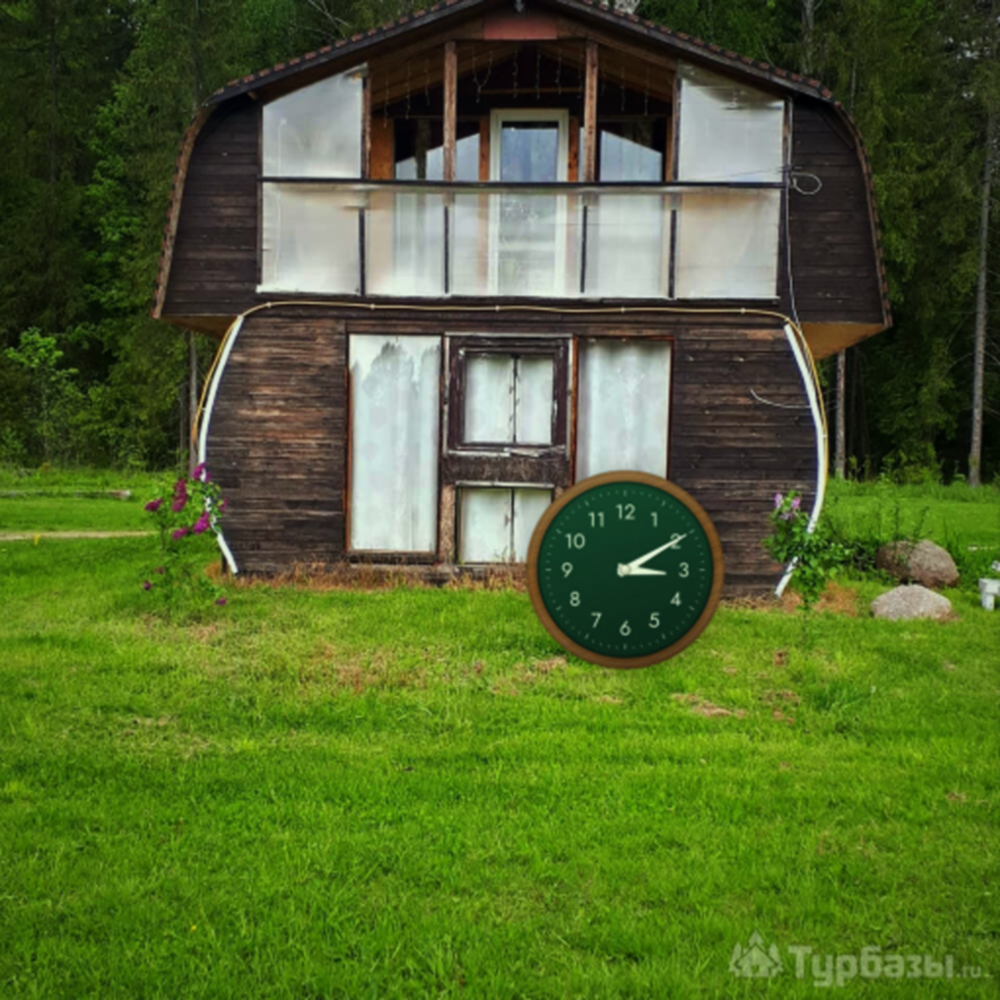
3h10
